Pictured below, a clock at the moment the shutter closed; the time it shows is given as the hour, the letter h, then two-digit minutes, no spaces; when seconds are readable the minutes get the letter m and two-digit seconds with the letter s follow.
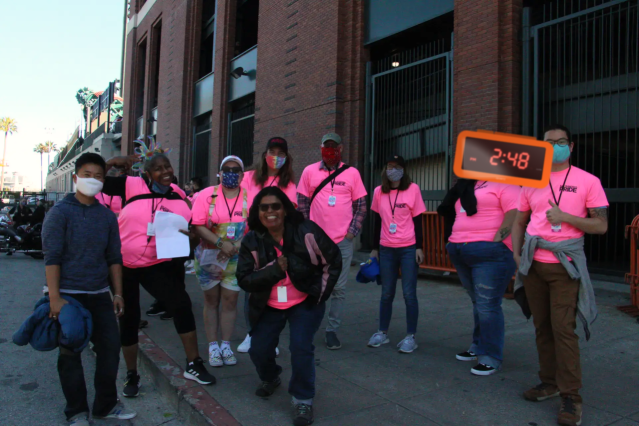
2h48
